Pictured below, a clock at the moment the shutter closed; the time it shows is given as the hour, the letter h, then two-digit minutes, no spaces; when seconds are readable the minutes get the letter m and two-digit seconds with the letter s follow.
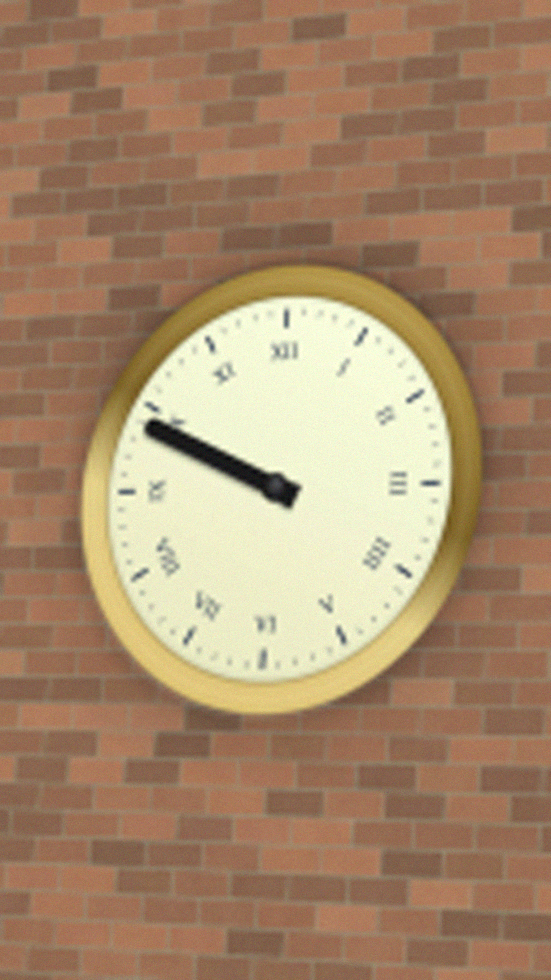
9h49
